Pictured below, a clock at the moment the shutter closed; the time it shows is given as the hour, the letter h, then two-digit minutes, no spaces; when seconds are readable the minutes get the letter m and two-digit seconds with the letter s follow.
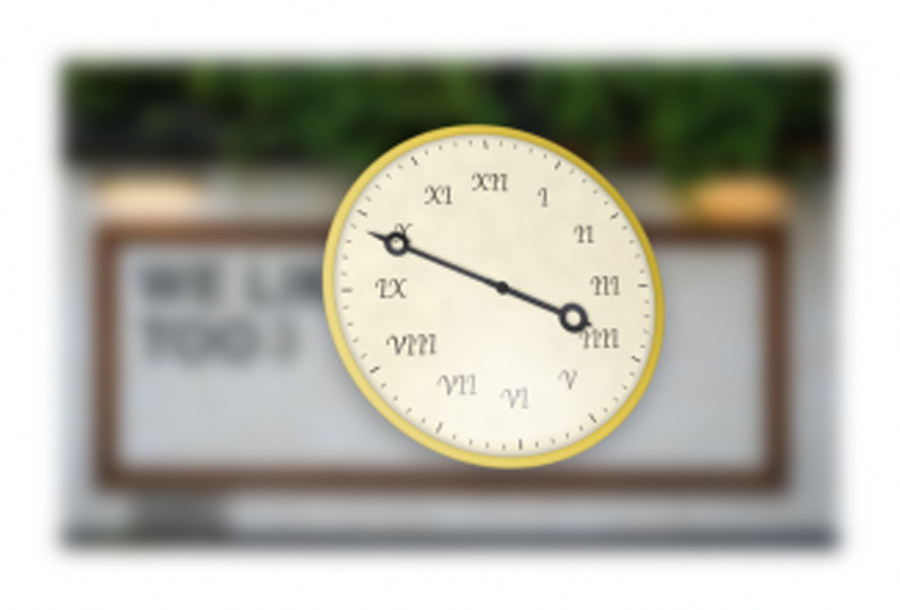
3h49
